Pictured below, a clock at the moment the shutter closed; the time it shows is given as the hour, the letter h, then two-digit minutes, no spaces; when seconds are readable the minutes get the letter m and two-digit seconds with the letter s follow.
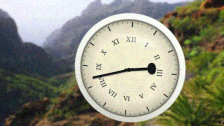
2h42
